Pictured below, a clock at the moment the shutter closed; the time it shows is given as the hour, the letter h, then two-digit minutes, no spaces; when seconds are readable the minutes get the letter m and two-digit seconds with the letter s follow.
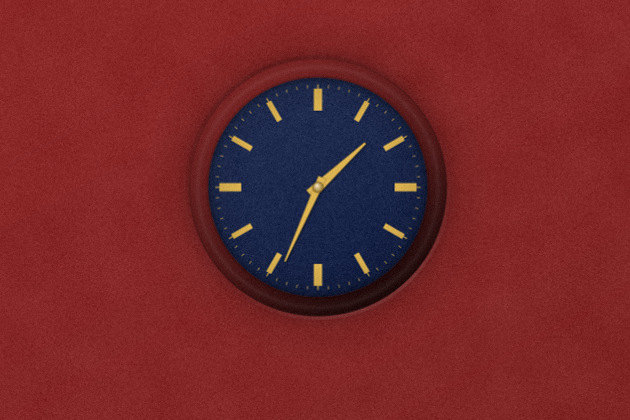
1h34
